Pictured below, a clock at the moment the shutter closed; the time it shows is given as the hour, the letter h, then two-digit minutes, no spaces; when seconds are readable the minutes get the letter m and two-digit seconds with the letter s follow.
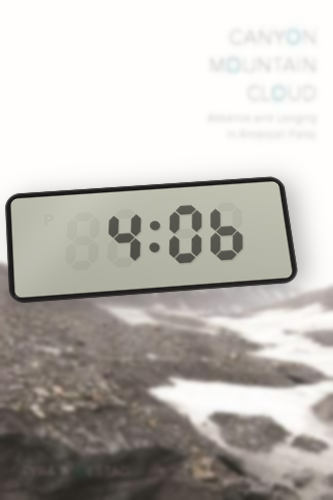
4h06
